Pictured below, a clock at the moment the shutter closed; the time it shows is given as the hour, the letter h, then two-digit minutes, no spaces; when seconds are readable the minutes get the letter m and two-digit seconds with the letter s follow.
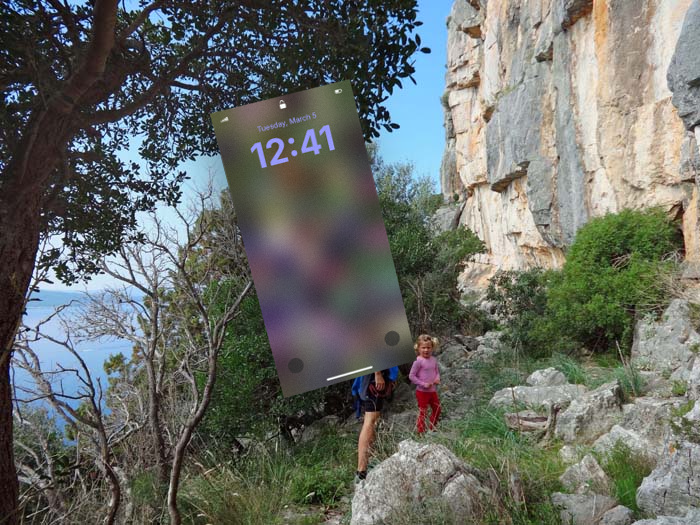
12h41
